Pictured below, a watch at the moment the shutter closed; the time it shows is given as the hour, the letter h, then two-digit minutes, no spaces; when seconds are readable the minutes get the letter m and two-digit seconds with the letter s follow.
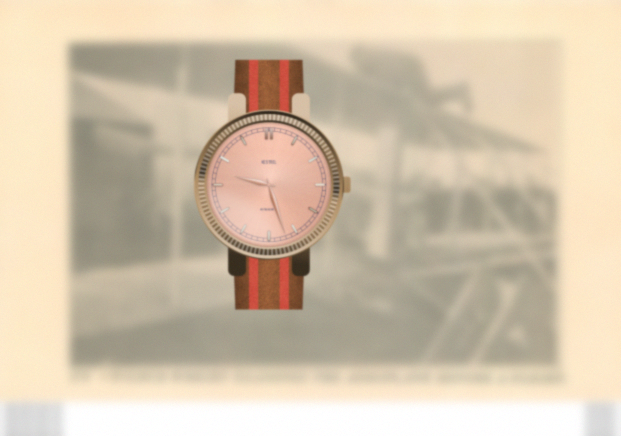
9h27
